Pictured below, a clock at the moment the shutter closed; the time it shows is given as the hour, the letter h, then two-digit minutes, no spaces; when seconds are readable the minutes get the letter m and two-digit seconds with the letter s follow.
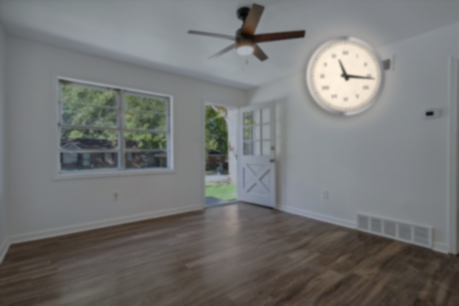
11h16
